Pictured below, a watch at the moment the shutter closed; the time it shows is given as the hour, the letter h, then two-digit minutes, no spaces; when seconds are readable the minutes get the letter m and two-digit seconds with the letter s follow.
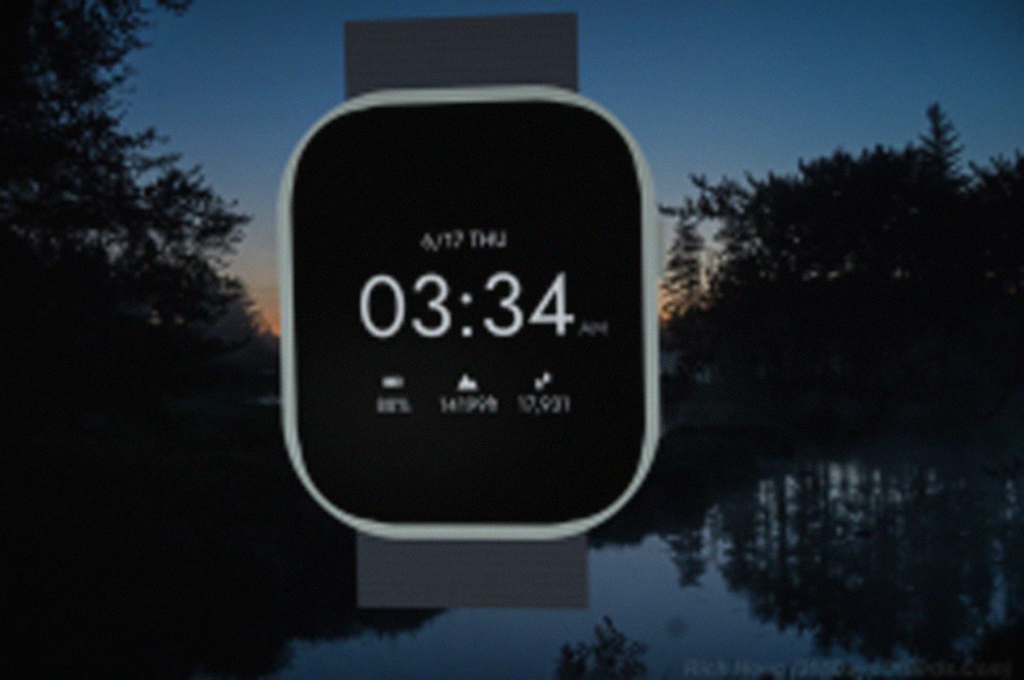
3h34
